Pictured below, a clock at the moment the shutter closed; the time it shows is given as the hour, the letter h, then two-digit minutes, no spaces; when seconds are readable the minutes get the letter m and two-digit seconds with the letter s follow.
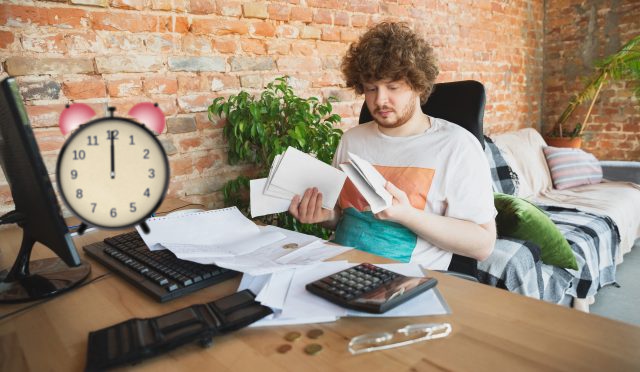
12h00
